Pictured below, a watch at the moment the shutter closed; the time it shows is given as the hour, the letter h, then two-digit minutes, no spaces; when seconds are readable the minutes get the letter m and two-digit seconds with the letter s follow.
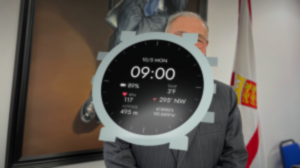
9h00
